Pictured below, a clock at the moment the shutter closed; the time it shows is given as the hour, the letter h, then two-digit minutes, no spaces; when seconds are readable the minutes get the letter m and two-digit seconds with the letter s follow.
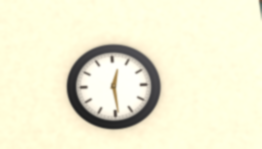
12h29
